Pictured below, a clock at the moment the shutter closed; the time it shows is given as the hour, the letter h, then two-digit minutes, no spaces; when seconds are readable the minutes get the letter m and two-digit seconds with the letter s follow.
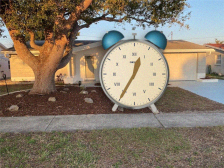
12h35
